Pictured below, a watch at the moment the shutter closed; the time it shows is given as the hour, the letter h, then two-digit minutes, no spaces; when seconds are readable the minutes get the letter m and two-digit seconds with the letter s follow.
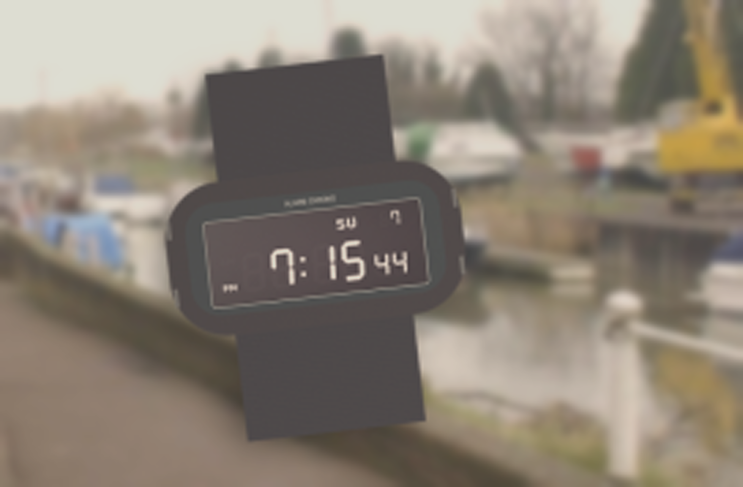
7h15m44s
